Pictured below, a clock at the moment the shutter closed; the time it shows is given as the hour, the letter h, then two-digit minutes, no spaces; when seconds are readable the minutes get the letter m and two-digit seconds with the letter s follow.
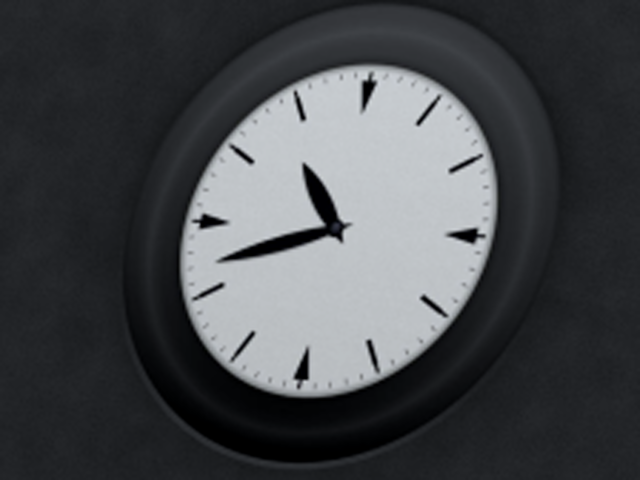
10h42
